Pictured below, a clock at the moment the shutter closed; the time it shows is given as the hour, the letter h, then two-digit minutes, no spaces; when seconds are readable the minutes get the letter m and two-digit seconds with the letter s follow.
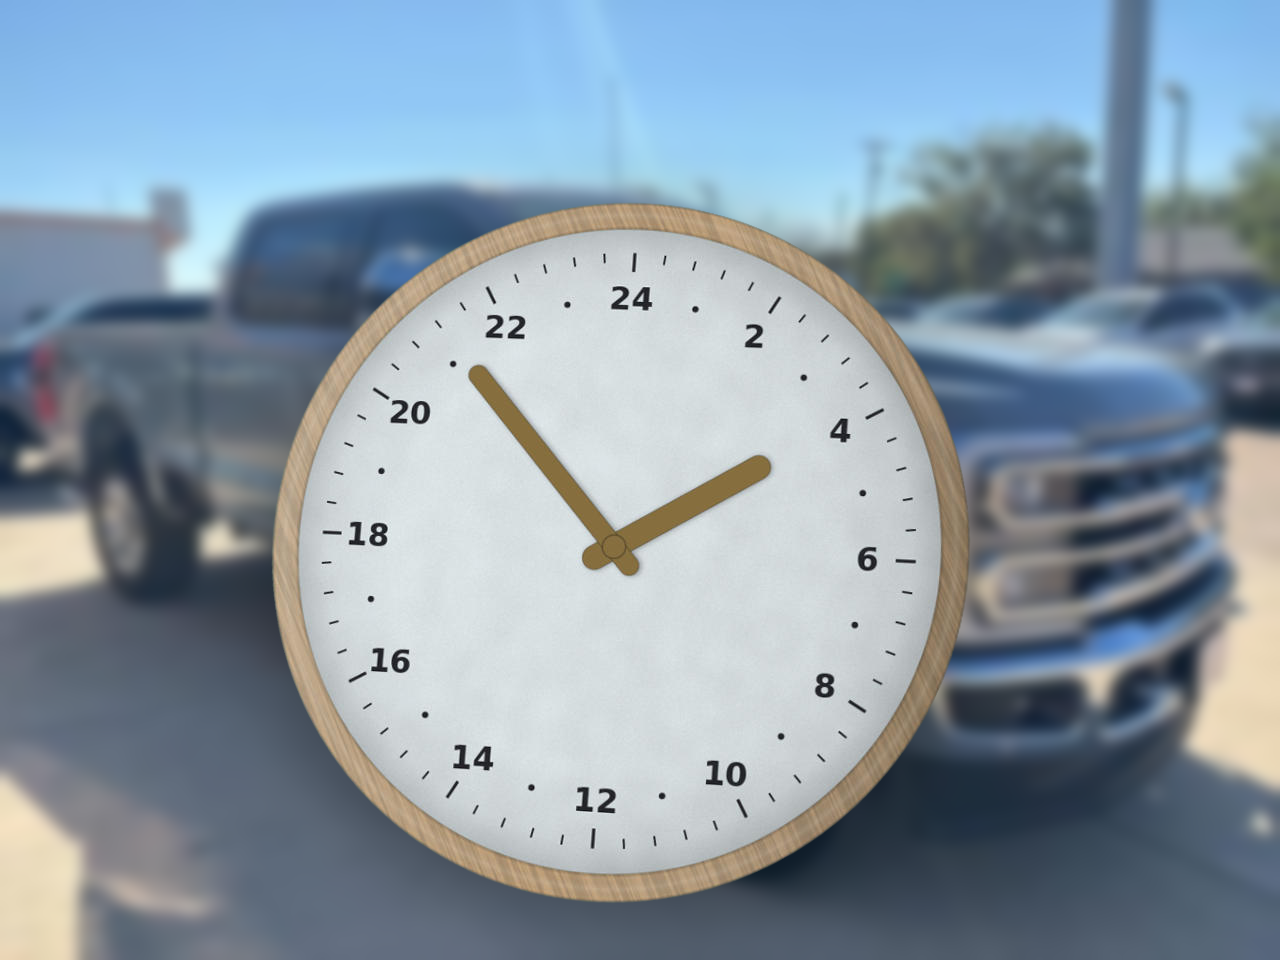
3h53
